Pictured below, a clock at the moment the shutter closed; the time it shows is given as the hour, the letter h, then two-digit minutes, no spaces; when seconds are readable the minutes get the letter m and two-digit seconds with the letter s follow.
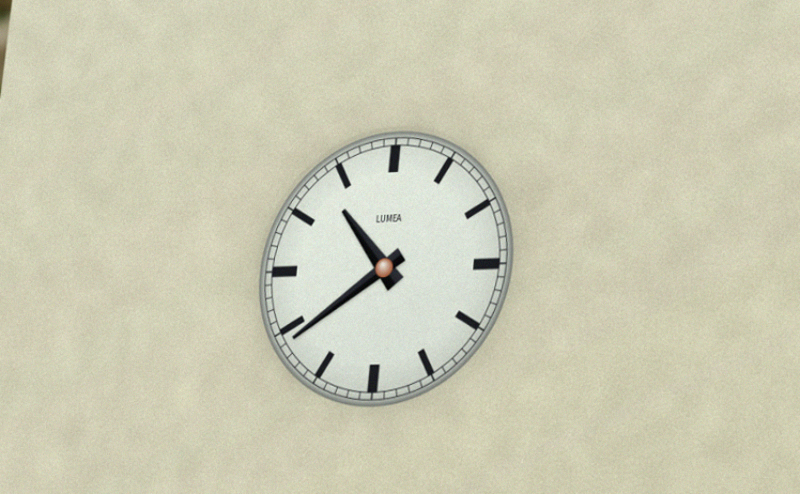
10h39
